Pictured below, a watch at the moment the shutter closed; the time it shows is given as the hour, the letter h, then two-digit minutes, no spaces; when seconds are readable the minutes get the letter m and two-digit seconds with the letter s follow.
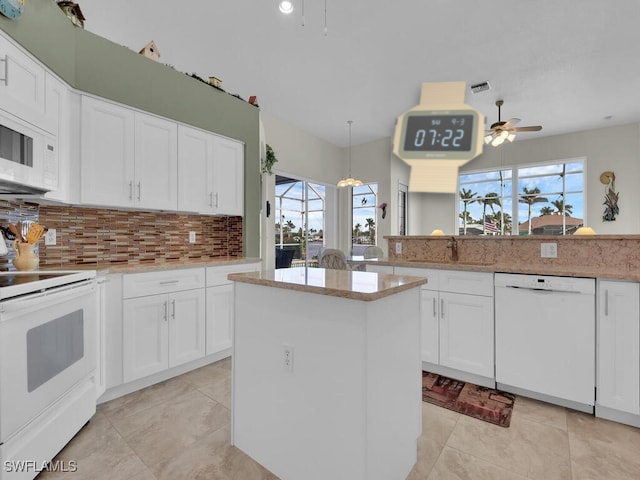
7h22
